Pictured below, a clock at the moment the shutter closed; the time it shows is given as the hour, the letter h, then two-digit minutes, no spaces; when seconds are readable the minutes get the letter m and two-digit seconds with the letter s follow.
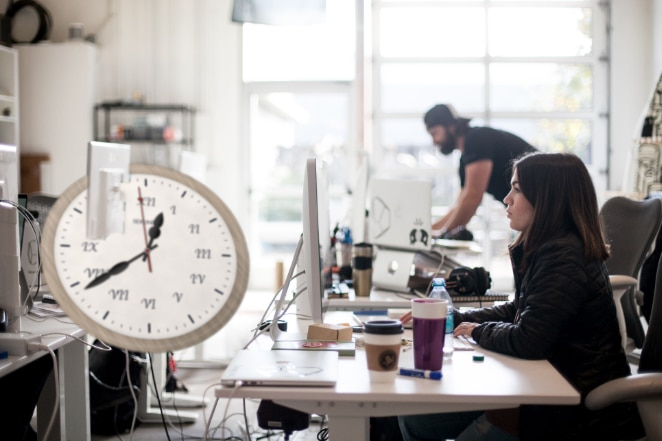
12h38m59s
